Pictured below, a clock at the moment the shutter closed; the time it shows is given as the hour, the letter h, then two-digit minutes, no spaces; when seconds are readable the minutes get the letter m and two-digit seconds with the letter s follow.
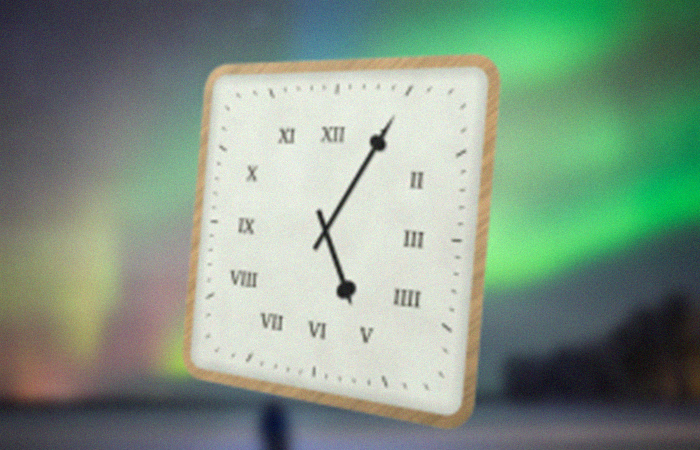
5h05
